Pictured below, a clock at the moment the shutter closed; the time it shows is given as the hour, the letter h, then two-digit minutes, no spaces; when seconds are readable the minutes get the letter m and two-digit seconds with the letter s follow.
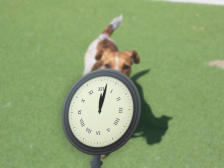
12h02
